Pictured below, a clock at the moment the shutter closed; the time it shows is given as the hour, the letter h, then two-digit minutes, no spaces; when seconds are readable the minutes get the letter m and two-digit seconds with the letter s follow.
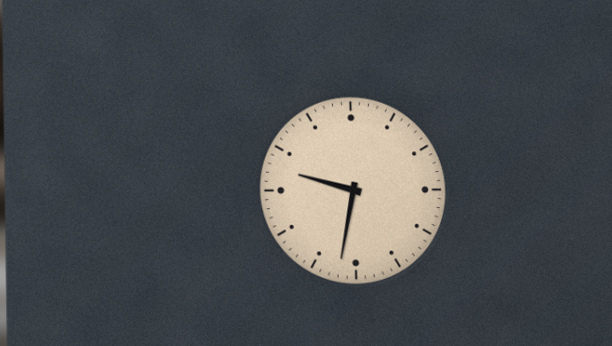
9h32
